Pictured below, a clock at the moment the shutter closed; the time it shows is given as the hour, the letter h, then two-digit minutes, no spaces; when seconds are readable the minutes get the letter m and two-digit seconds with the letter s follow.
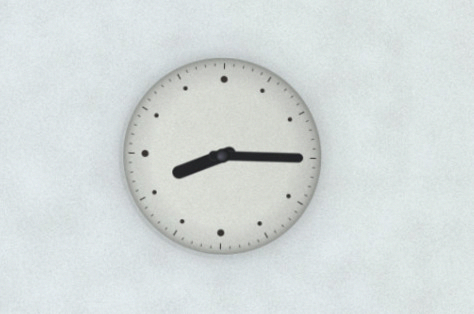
8h15
